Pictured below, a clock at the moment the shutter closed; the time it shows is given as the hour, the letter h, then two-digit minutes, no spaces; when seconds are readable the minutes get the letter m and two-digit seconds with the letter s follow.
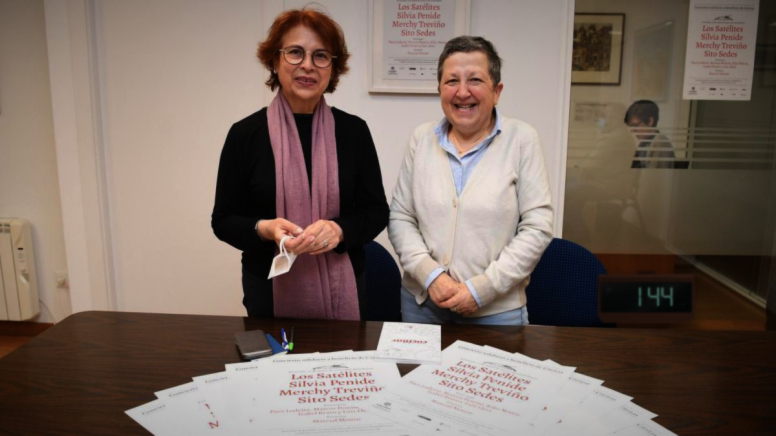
1h44
